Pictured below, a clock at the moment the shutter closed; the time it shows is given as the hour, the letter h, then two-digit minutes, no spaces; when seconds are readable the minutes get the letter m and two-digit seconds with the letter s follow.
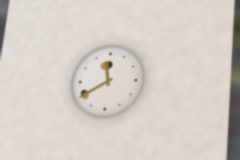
11h40
